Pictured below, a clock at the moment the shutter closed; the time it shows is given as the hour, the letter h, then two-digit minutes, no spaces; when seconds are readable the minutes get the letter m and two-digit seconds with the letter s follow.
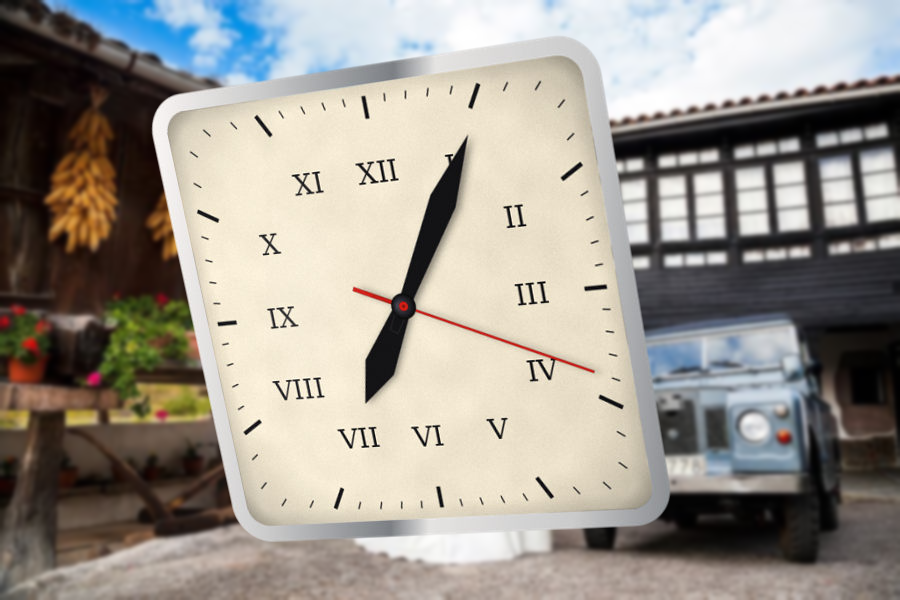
7h05m19s
